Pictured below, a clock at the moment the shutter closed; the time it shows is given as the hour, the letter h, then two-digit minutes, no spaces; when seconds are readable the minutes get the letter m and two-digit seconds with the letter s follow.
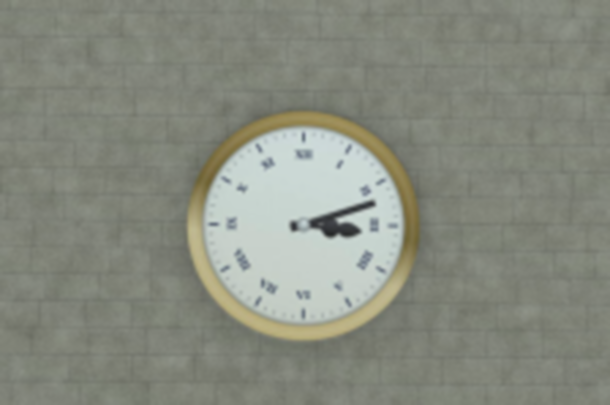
3h12
